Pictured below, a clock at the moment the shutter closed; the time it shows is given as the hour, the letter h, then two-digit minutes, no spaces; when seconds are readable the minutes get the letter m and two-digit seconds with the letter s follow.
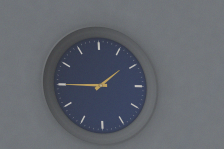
1h45
